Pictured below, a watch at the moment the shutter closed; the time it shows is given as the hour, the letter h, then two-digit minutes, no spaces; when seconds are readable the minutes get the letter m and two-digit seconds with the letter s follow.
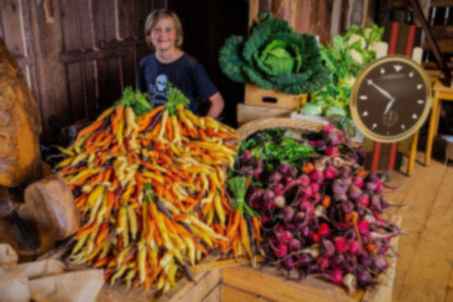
6h50
